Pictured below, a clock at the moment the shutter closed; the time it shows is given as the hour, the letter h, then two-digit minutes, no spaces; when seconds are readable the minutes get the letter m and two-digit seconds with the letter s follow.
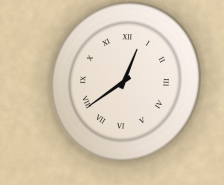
12h39
